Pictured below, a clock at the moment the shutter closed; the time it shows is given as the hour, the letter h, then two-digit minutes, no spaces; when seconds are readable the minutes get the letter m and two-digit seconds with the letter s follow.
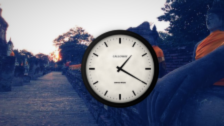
1h20
